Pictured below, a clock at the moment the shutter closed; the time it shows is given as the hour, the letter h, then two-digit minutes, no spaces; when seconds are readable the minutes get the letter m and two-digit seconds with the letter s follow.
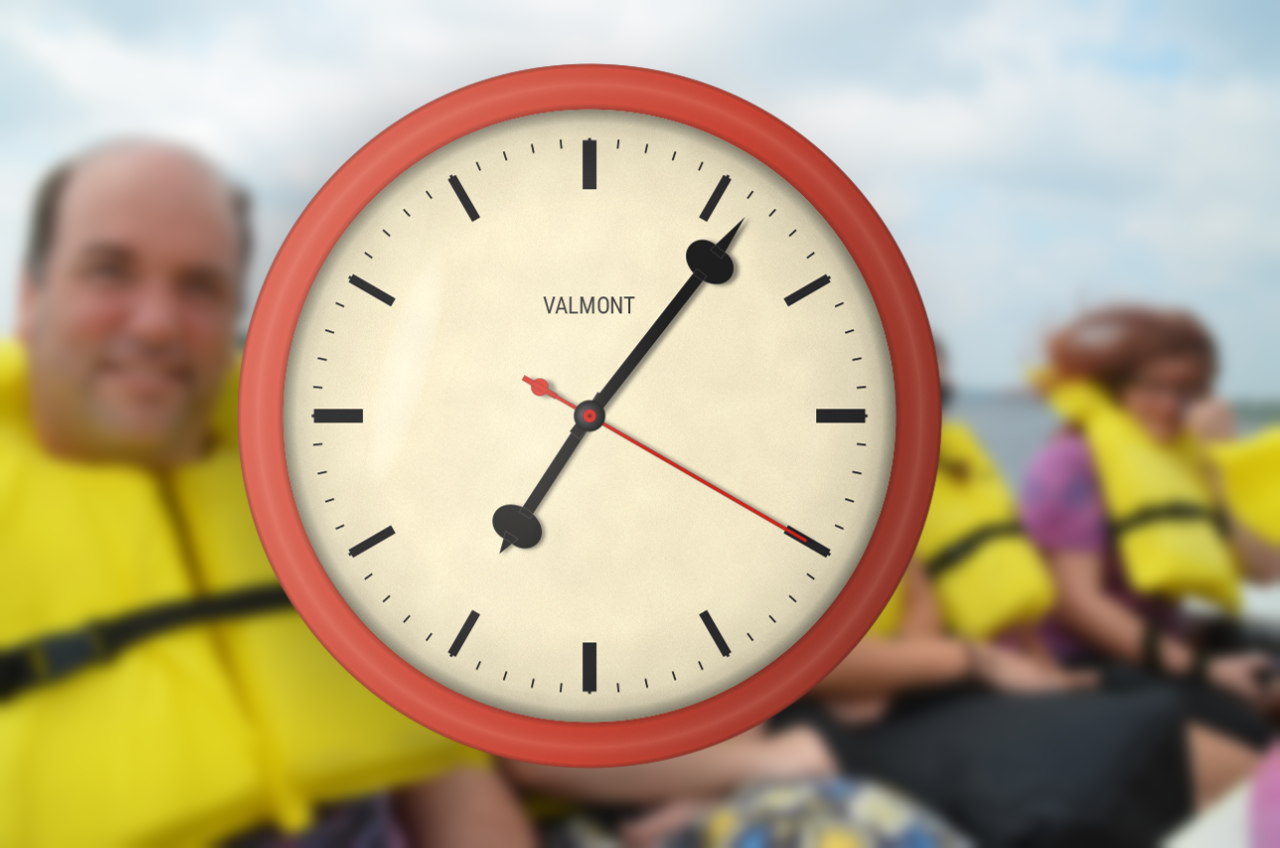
7h06m20s
